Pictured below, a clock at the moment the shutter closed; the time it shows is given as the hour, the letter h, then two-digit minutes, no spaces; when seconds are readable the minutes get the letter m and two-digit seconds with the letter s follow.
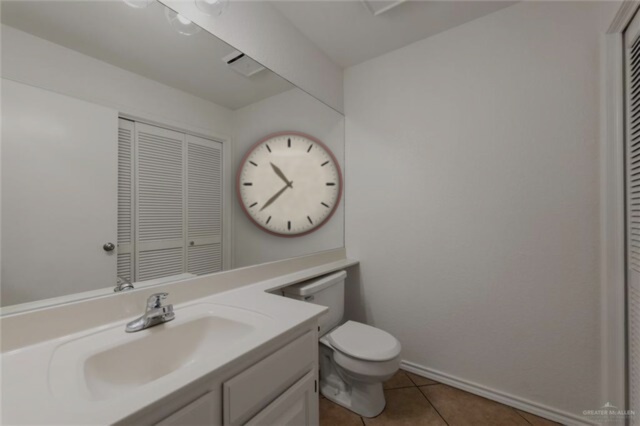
10h38
